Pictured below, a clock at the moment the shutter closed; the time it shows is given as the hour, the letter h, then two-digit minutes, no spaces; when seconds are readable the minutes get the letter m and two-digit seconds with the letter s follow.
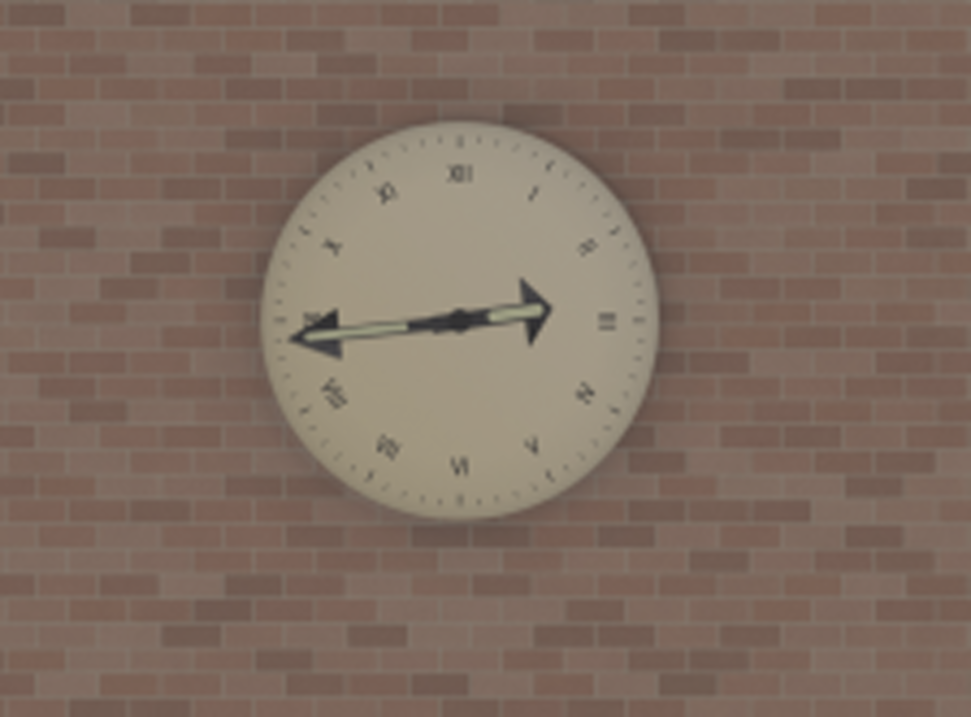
2h44
